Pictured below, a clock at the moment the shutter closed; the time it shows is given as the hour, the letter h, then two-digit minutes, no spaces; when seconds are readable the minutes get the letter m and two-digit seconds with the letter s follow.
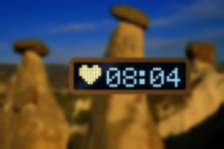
8h04
